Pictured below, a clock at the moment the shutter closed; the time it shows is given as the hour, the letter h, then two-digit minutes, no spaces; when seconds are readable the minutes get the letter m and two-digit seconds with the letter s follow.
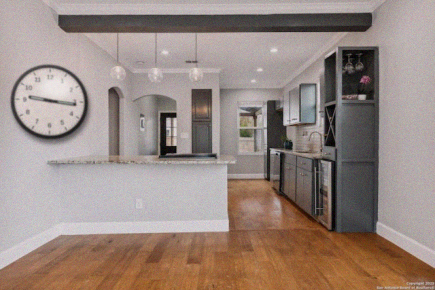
9h16
